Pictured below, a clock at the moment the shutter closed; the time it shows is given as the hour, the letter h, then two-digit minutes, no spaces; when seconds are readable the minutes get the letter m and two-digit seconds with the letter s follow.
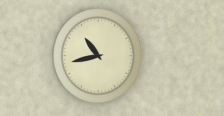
10h43
